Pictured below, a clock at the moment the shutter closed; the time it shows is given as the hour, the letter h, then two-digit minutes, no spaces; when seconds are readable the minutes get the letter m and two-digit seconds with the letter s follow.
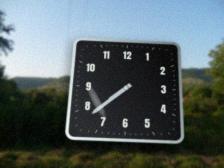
7h38
